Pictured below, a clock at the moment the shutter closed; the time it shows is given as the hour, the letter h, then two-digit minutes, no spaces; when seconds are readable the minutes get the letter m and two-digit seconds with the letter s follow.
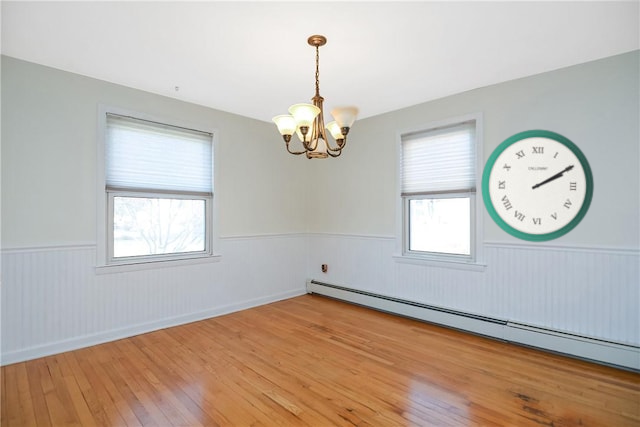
2h10
